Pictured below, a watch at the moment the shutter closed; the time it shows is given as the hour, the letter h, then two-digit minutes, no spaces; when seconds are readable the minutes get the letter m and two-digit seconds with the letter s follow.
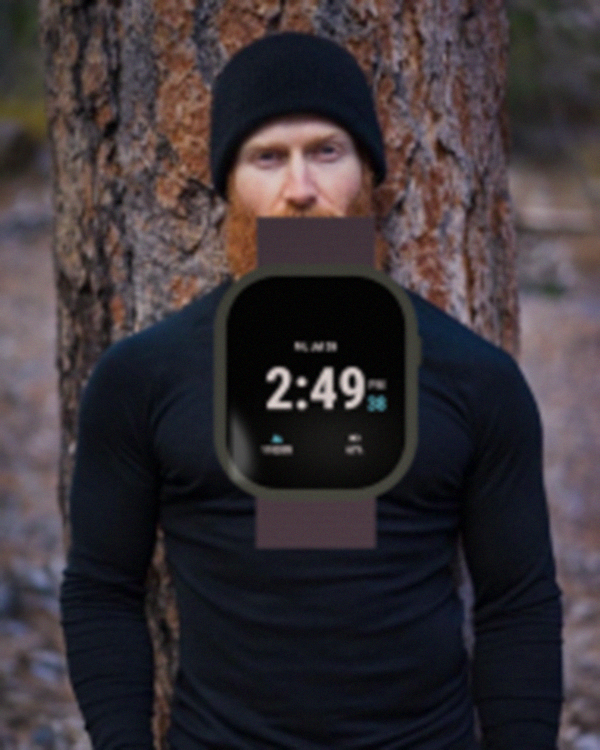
2h49
